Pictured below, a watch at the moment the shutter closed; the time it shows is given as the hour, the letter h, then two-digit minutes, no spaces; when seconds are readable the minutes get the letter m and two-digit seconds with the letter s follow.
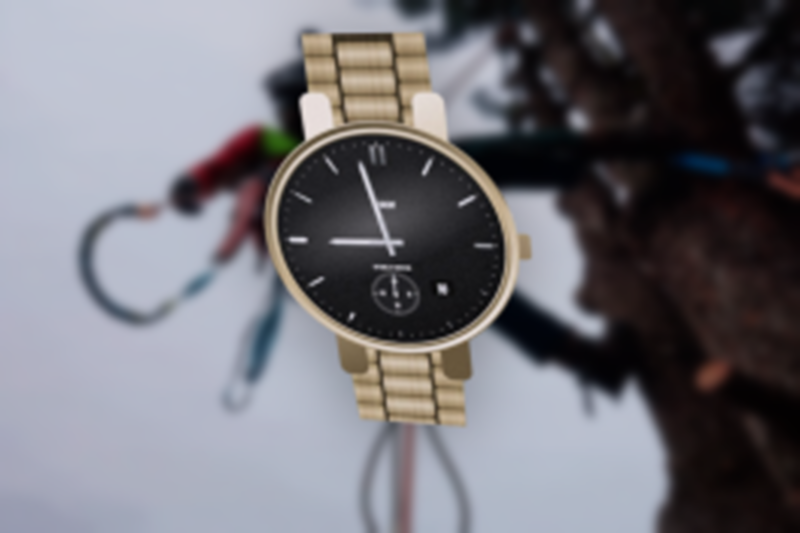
8h58
